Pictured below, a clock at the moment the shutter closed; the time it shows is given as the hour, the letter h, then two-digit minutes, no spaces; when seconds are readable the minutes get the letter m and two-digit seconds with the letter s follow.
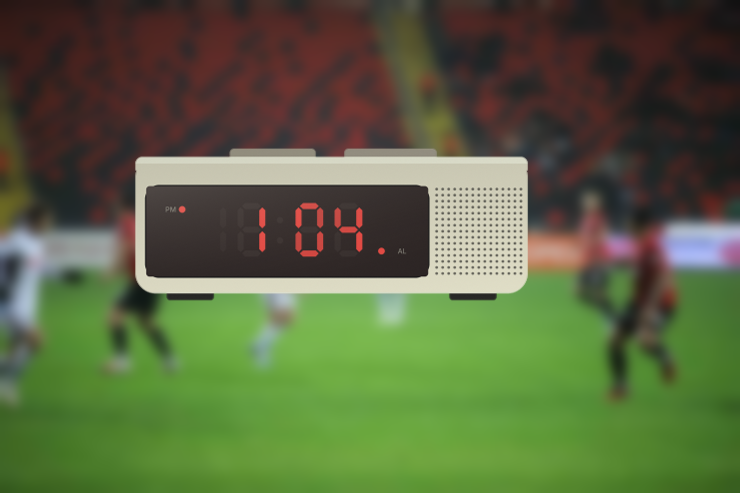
1h04
